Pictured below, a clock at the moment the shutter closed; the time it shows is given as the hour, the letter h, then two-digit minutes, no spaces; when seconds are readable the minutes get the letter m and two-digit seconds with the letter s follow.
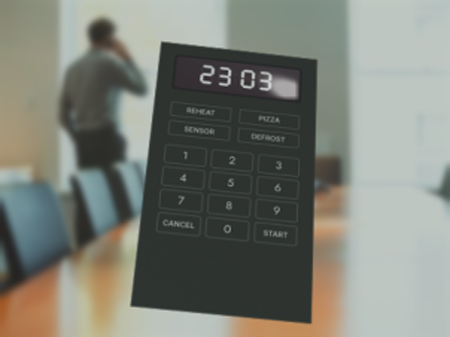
23h03
